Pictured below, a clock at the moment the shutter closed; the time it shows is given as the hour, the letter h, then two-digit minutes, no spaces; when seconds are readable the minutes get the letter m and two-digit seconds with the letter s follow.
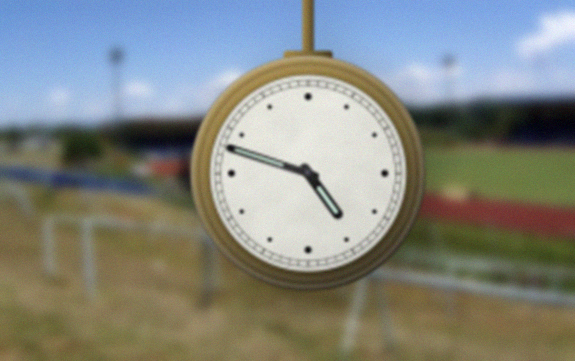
4h48
